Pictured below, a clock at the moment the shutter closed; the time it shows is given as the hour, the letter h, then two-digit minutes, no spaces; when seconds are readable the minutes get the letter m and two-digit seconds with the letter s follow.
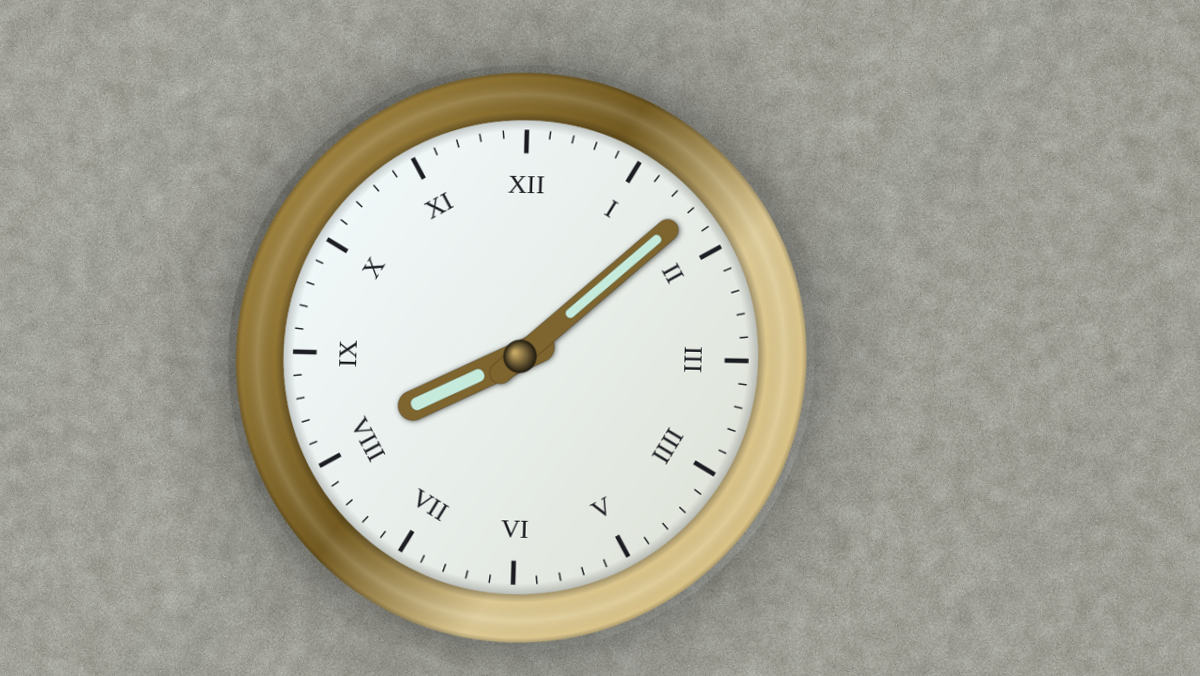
8h08
